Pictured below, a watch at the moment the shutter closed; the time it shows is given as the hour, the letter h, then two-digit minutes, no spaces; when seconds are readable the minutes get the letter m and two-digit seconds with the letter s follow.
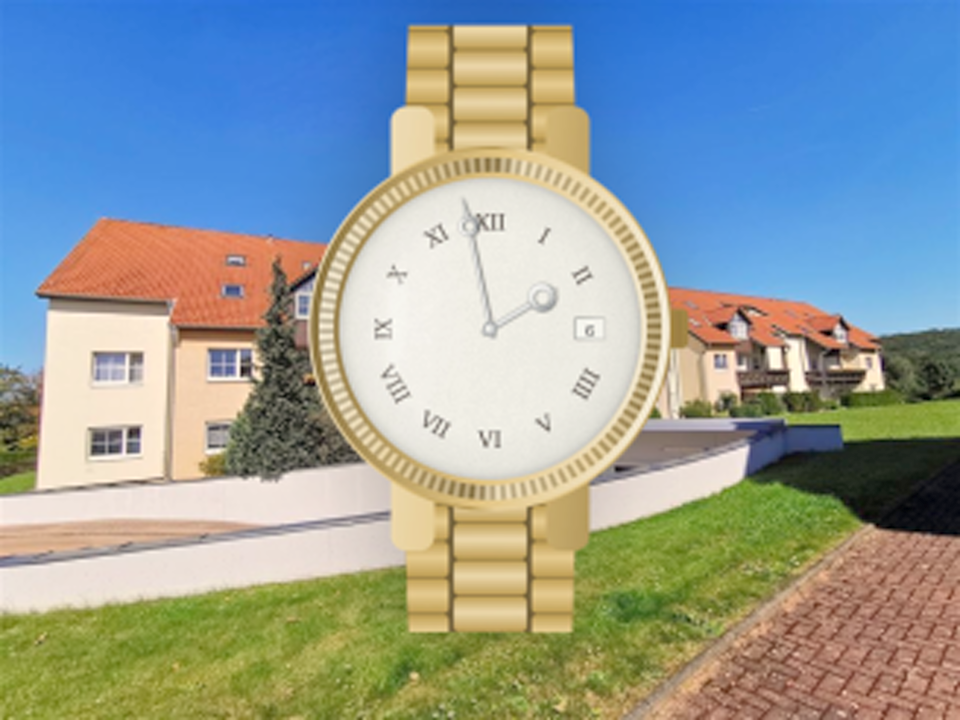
1h58
